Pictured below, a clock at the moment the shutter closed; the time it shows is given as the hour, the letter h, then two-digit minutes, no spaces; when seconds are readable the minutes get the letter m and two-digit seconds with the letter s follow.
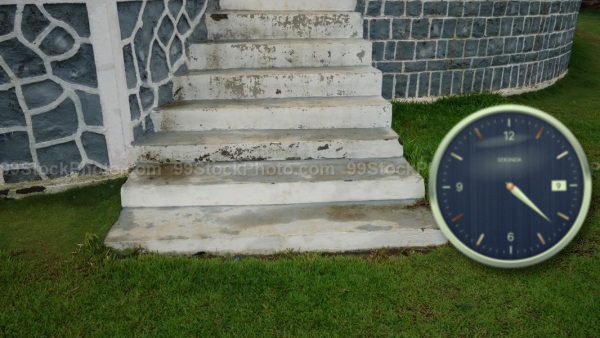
4h22
